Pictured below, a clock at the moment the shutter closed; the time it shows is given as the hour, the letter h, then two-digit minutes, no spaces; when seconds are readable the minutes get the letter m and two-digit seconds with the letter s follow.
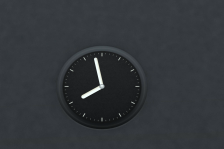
7h58
